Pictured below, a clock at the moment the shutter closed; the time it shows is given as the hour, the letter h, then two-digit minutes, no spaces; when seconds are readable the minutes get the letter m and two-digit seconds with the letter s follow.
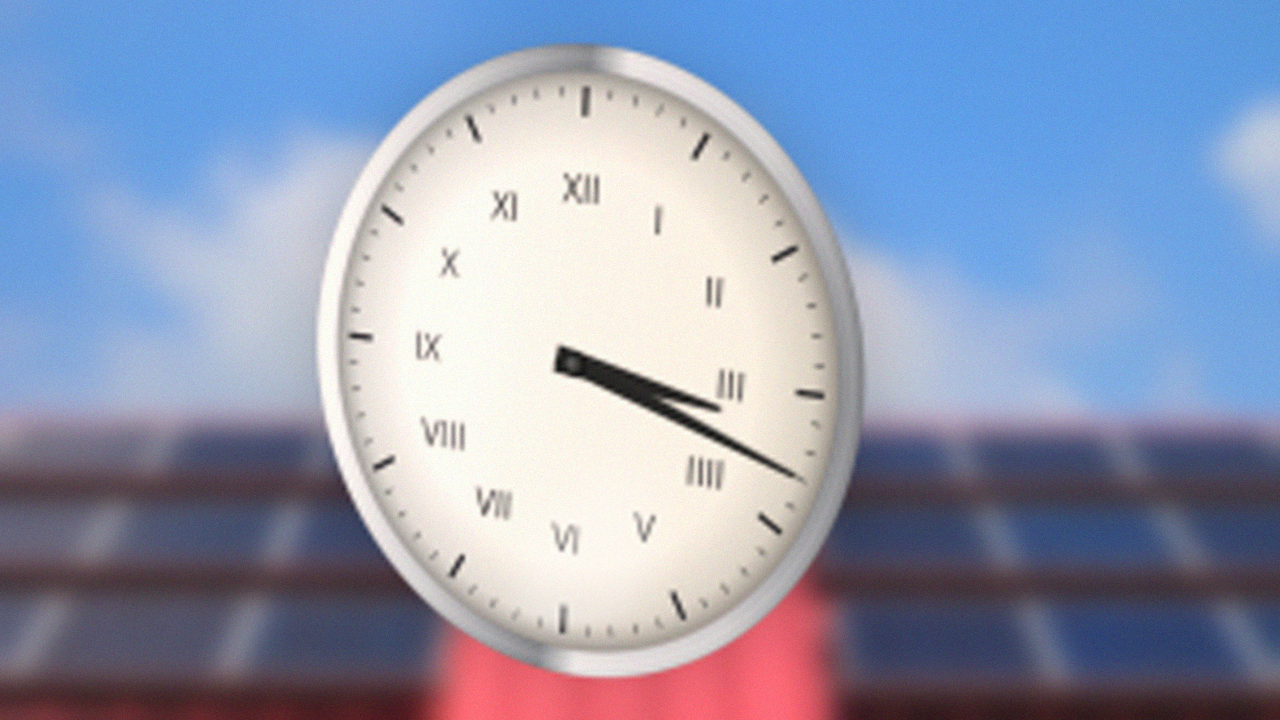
3h18
